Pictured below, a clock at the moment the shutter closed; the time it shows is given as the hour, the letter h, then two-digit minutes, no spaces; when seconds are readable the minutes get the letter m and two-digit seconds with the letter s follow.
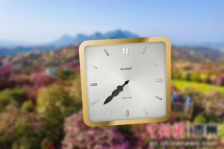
7h38
